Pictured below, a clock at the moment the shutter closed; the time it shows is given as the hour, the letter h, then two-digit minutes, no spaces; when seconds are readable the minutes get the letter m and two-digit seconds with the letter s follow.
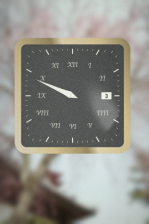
9h49
